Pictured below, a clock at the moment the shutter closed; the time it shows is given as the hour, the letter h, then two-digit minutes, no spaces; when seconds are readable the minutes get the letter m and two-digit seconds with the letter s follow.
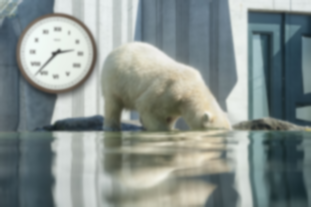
2h37
